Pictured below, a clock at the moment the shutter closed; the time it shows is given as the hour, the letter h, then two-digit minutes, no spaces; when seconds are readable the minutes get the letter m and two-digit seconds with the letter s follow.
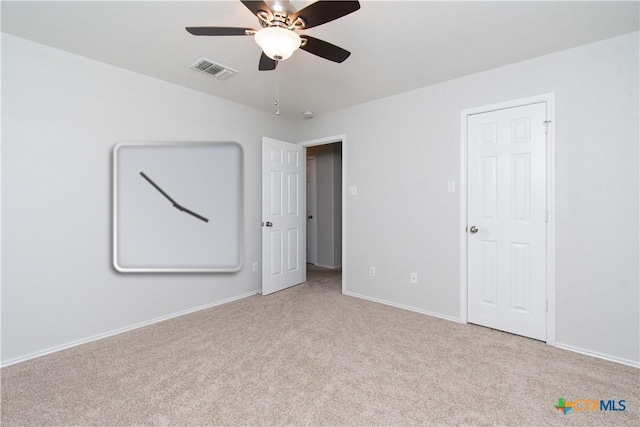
3h52
